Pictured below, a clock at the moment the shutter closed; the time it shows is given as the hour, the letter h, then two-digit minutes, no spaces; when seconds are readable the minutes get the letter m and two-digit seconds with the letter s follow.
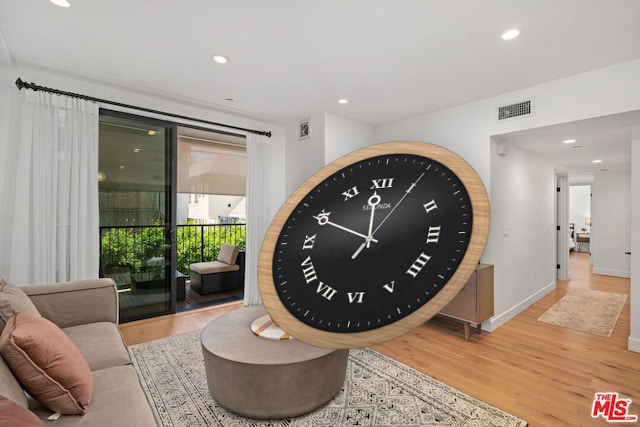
11h49m05s
